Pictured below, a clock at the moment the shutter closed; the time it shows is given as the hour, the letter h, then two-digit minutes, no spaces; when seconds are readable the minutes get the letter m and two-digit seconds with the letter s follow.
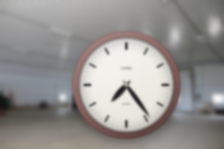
7h24
